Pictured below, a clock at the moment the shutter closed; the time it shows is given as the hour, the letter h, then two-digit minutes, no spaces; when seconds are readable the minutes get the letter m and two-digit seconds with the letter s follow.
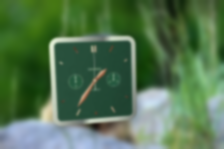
1h36
